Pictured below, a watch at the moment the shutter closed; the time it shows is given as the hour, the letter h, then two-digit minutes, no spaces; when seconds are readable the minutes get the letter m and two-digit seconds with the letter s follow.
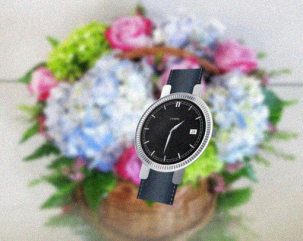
1h31
